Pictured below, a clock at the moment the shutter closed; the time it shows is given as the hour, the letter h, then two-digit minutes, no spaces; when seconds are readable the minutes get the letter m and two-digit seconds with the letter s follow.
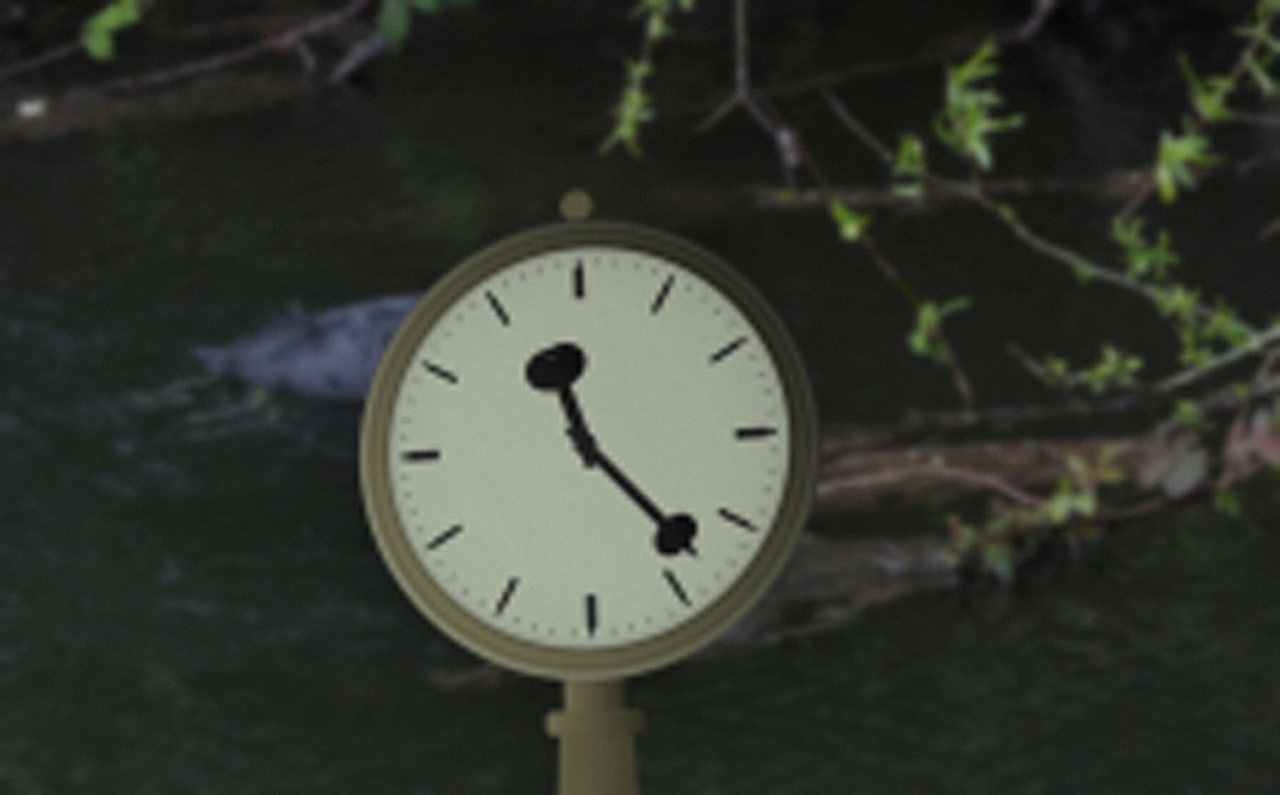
11h23
